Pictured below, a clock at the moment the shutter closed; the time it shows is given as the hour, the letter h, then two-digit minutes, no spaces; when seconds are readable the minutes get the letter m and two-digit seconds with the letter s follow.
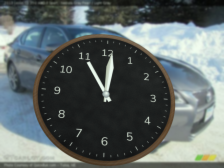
11h01
